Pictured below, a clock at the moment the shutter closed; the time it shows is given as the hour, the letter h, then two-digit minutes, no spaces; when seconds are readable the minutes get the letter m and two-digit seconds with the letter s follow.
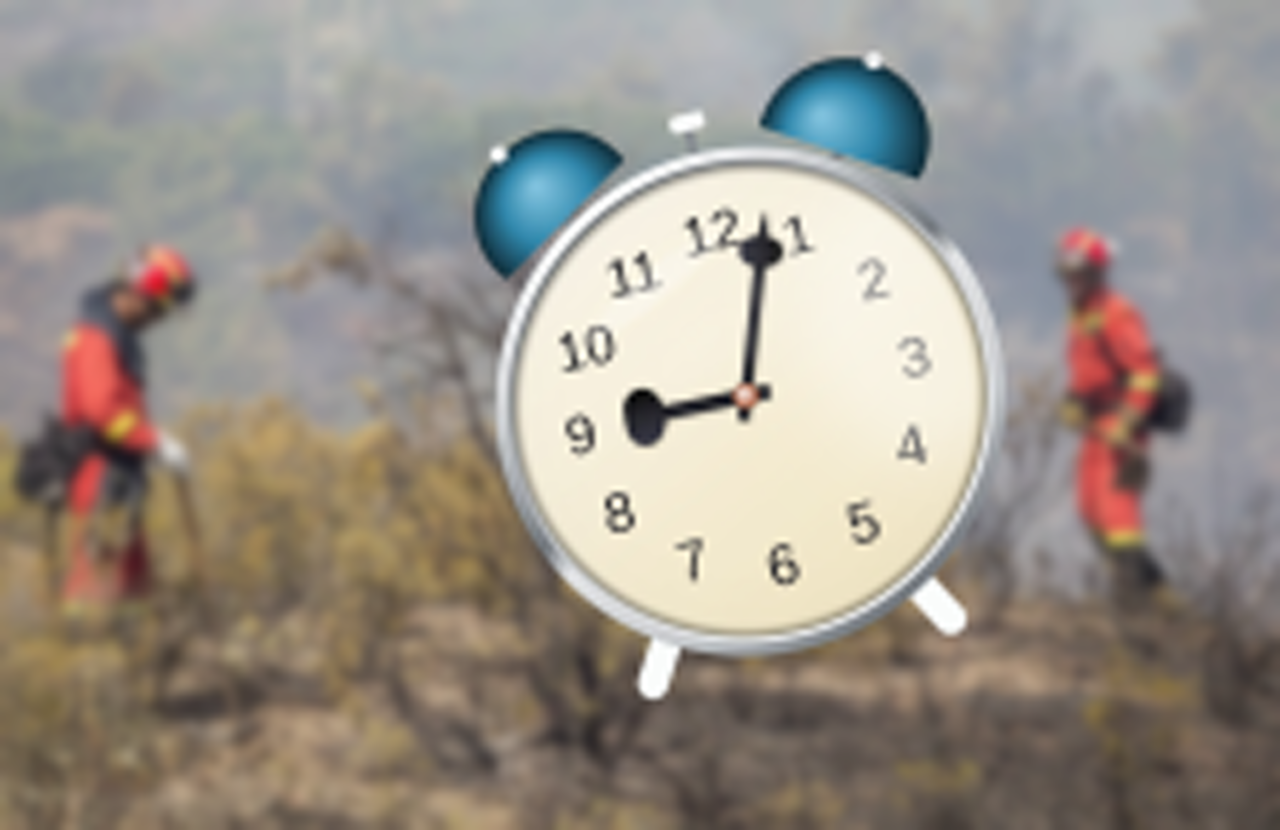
9h03
